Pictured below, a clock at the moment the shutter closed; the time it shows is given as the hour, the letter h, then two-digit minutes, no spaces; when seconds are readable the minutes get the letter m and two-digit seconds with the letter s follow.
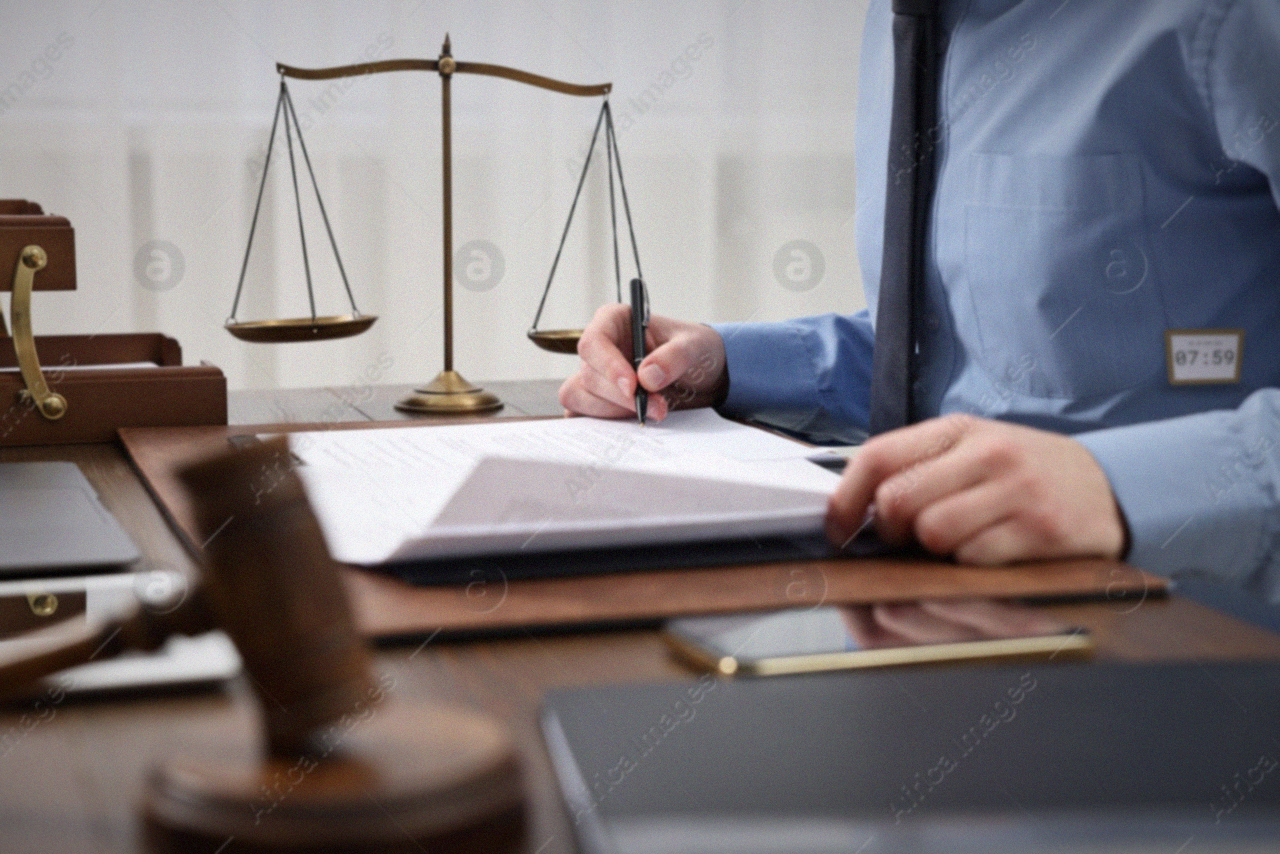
7h59
